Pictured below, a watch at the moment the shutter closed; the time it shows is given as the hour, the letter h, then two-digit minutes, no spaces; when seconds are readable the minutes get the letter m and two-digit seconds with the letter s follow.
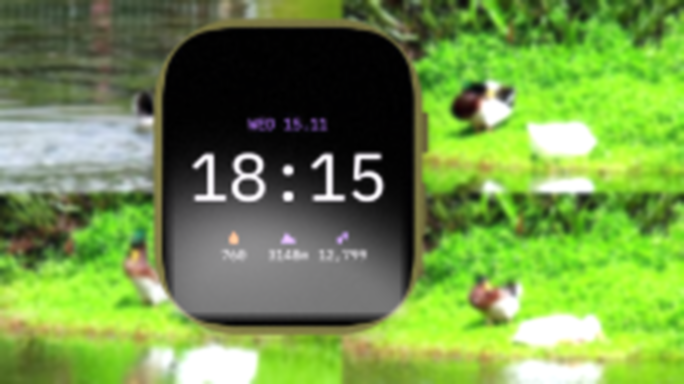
18h15
